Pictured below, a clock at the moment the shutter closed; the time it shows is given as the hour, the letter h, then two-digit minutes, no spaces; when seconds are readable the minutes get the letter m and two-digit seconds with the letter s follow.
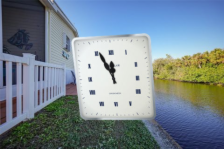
11h56
